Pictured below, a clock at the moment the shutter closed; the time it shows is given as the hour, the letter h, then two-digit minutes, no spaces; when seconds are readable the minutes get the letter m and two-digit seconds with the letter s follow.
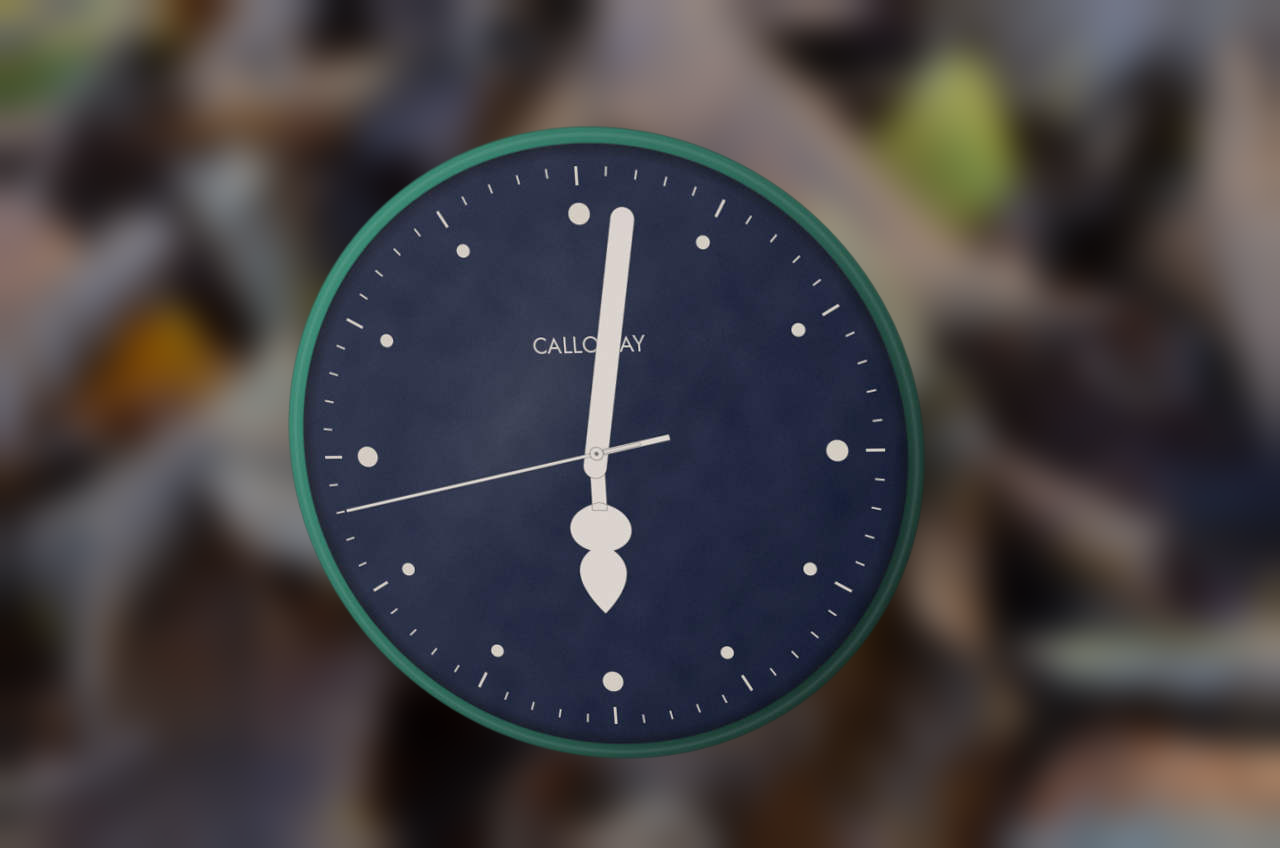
6h01m43s
